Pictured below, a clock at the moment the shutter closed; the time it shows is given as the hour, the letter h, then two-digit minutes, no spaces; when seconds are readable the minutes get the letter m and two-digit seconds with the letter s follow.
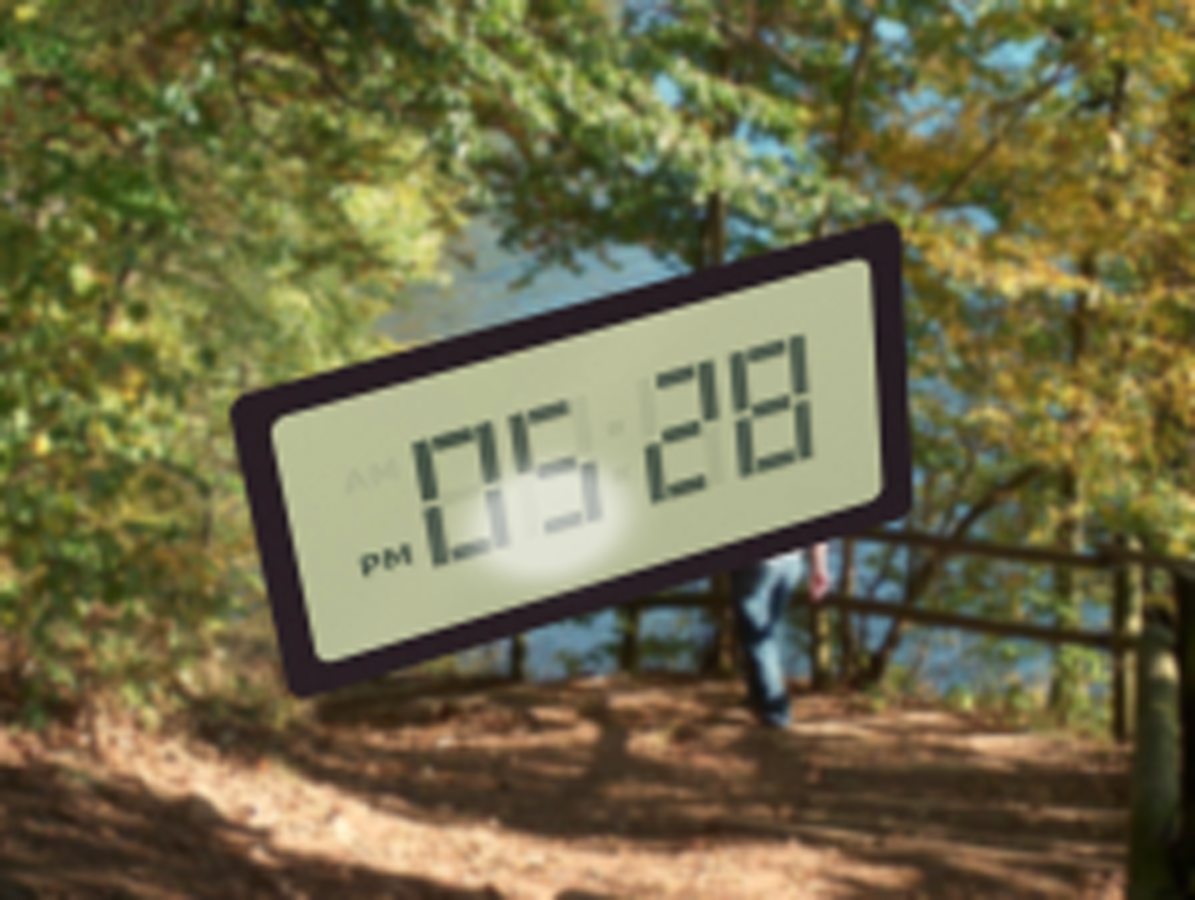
5h28
